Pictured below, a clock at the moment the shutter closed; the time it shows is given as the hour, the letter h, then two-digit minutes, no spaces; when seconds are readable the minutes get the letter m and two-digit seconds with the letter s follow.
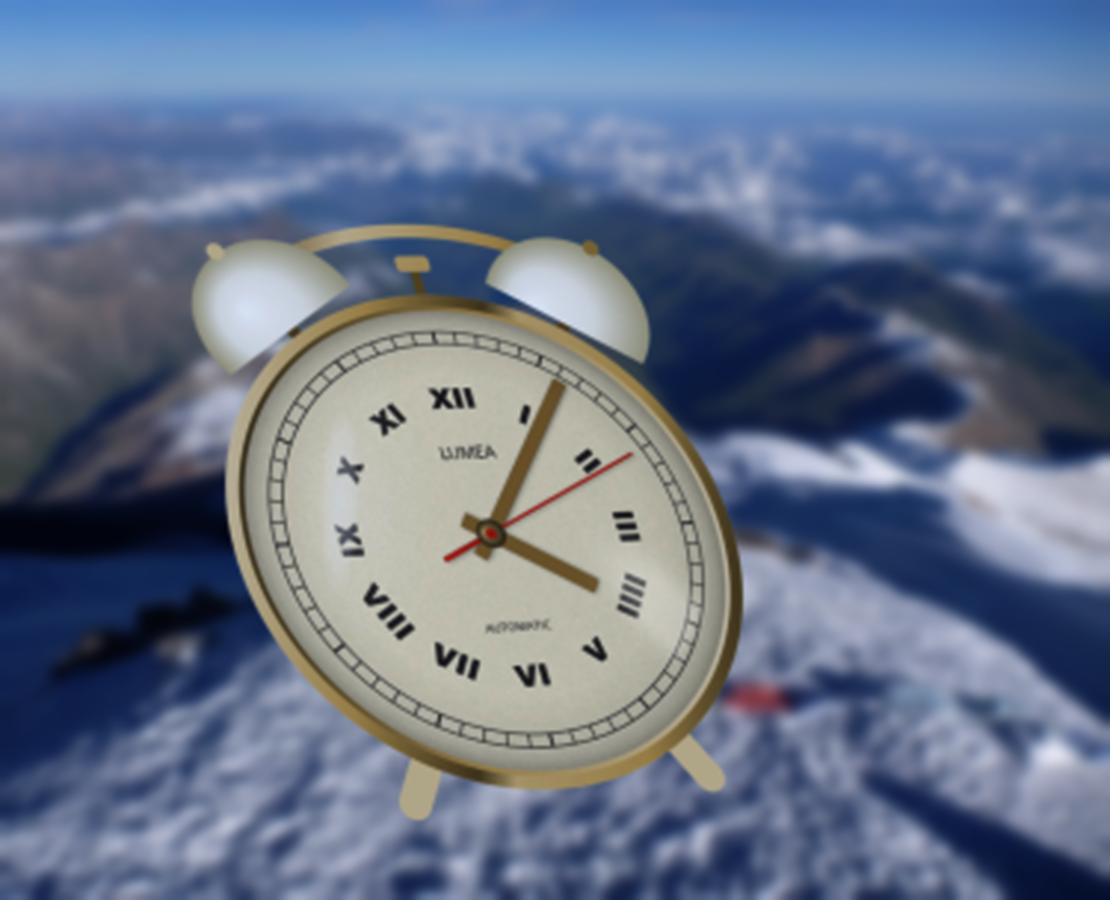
4h06m11s
